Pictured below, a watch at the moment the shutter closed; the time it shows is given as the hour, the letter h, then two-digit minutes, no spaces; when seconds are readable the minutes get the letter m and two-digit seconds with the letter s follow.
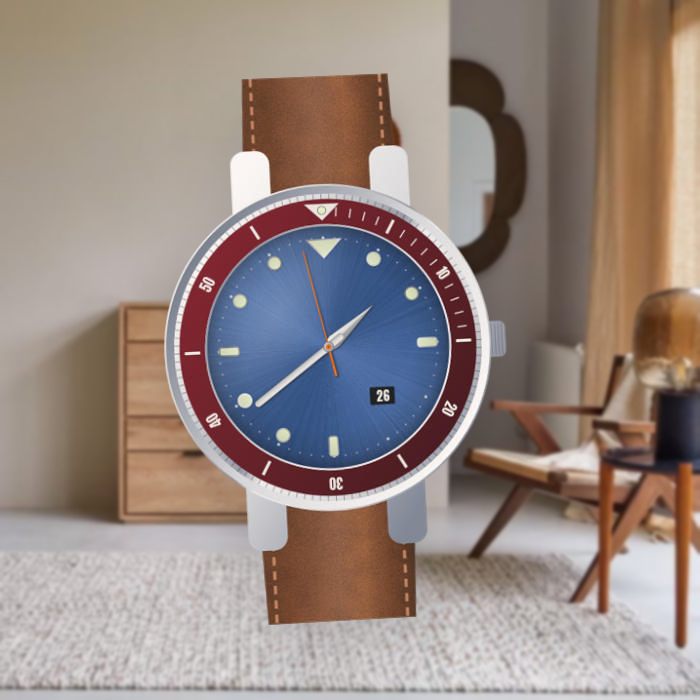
1h38m58s
